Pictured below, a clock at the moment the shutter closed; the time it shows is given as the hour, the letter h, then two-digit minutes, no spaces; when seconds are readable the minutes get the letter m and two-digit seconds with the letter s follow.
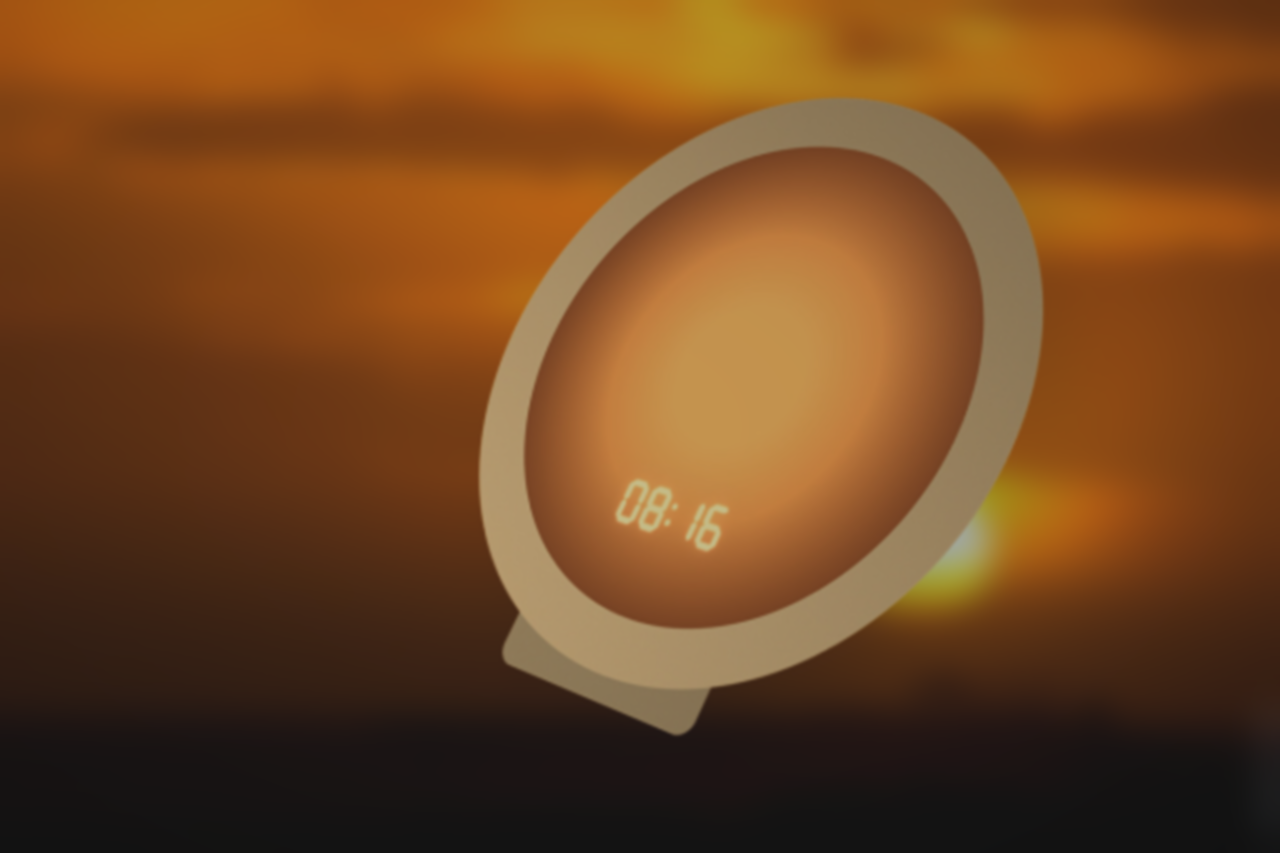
8h16
